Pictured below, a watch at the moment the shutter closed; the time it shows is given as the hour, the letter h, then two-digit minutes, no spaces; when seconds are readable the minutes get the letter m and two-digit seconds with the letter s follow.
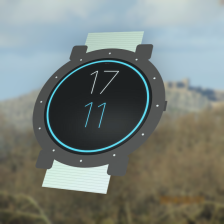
17h11
